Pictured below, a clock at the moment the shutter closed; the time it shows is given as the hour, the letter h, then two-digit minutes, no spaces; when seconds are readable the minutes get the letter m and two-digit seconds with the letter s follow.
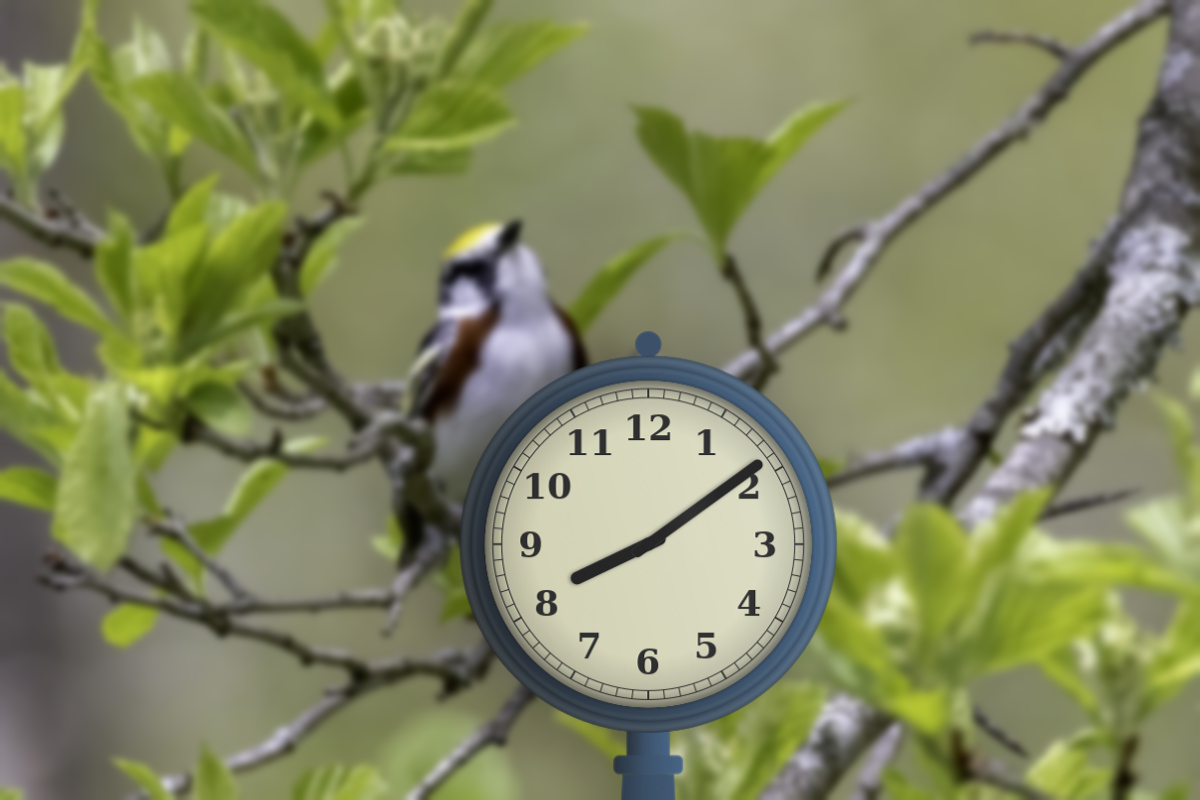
8h09
